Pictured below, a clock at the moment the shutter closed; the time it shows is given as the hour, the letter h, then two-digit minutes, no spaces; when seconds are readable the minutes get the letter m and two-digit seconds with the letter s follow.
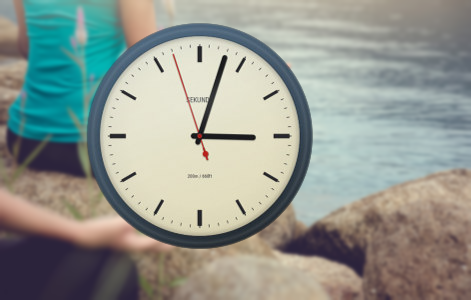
3h02m57s
